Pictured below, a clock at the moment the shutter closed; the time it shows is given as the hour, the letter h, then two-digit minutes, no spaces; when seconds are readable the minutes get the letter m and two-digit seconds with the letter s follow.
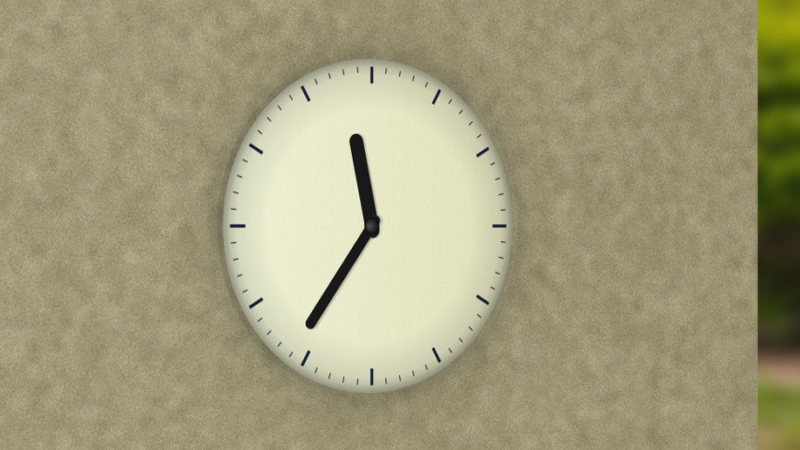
11h36
